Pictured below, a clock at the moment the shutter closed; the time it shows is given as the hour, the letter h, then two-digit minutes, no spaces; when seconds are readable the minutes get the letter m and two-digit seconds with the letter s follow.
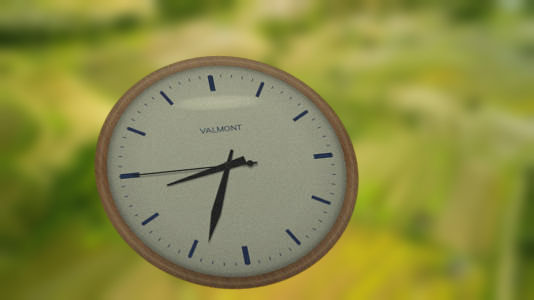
8h33m45s
